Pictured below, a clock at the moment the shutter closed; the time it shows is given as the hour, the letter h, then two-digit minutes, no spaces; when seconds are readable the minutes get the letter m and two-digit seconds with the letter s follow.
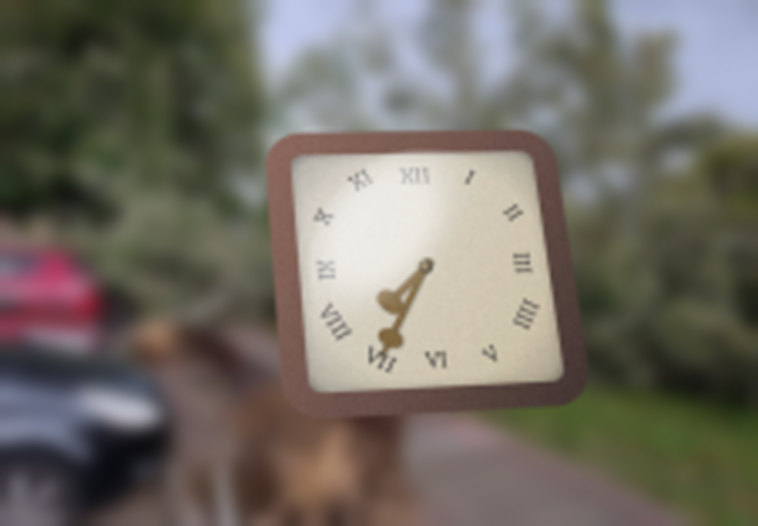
7h35
